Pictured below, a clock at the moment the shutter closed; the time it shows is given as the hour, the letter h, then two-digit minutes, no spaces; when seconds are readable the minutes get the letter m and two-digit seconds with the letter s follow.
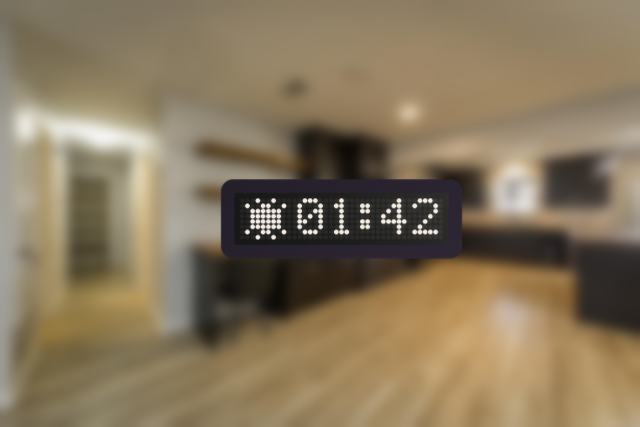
1h42
